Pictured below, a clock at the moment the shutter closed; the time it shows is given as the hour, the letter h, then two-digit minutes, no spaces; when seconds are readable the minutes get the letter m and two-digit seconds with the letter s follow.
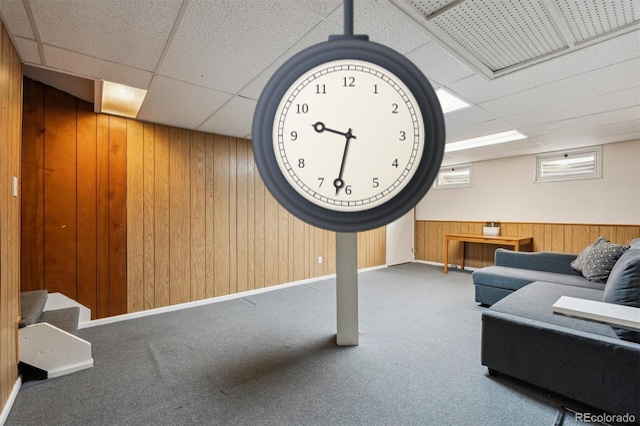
9h32
